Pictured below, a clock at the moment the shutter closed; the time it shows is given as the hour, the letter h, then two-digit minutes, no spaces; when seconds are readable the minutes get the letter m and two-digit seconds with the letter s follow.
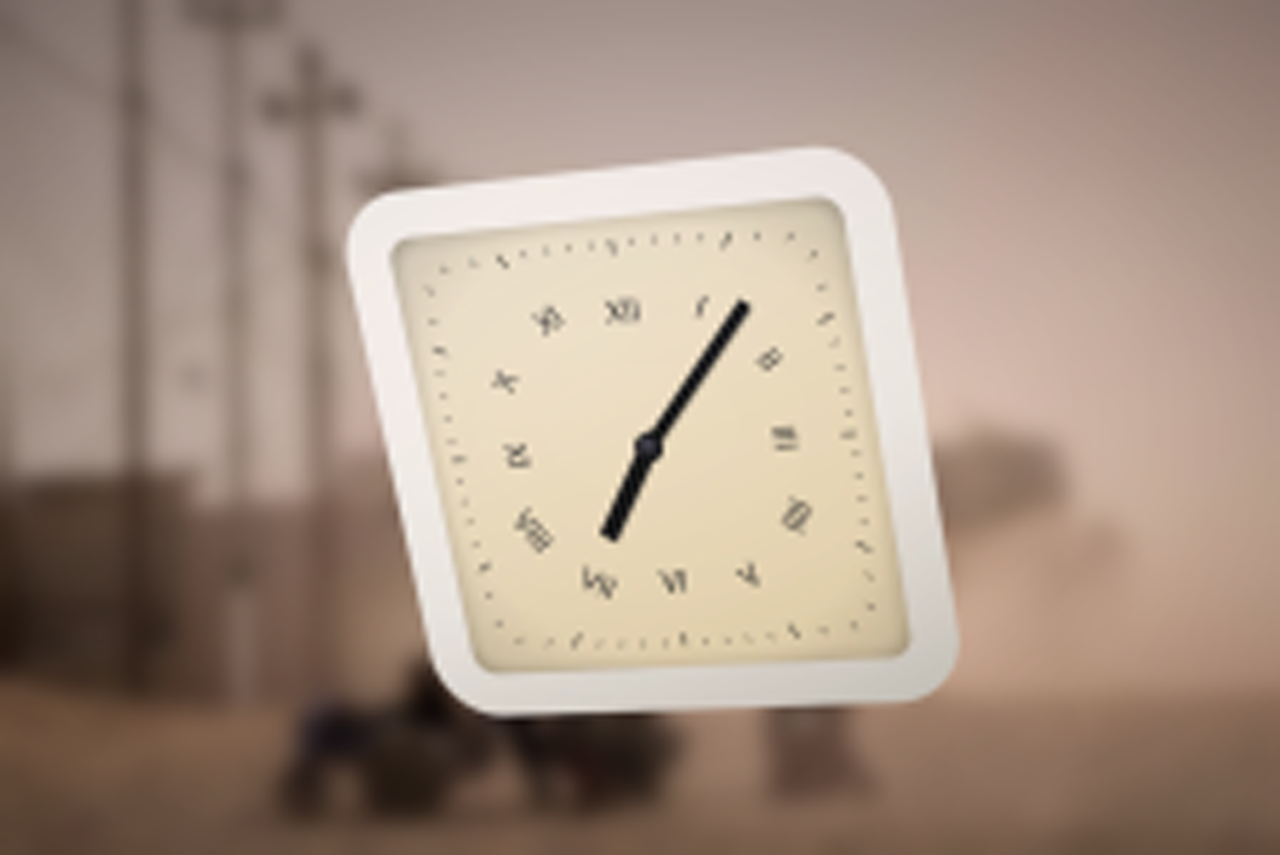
7h07
